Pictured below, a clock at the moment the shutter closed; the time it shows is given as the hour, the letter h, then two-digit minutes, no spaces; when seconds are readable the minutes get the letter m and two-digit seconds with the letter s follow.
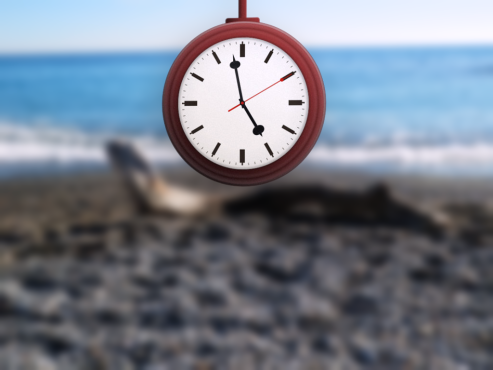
4h58m10s
